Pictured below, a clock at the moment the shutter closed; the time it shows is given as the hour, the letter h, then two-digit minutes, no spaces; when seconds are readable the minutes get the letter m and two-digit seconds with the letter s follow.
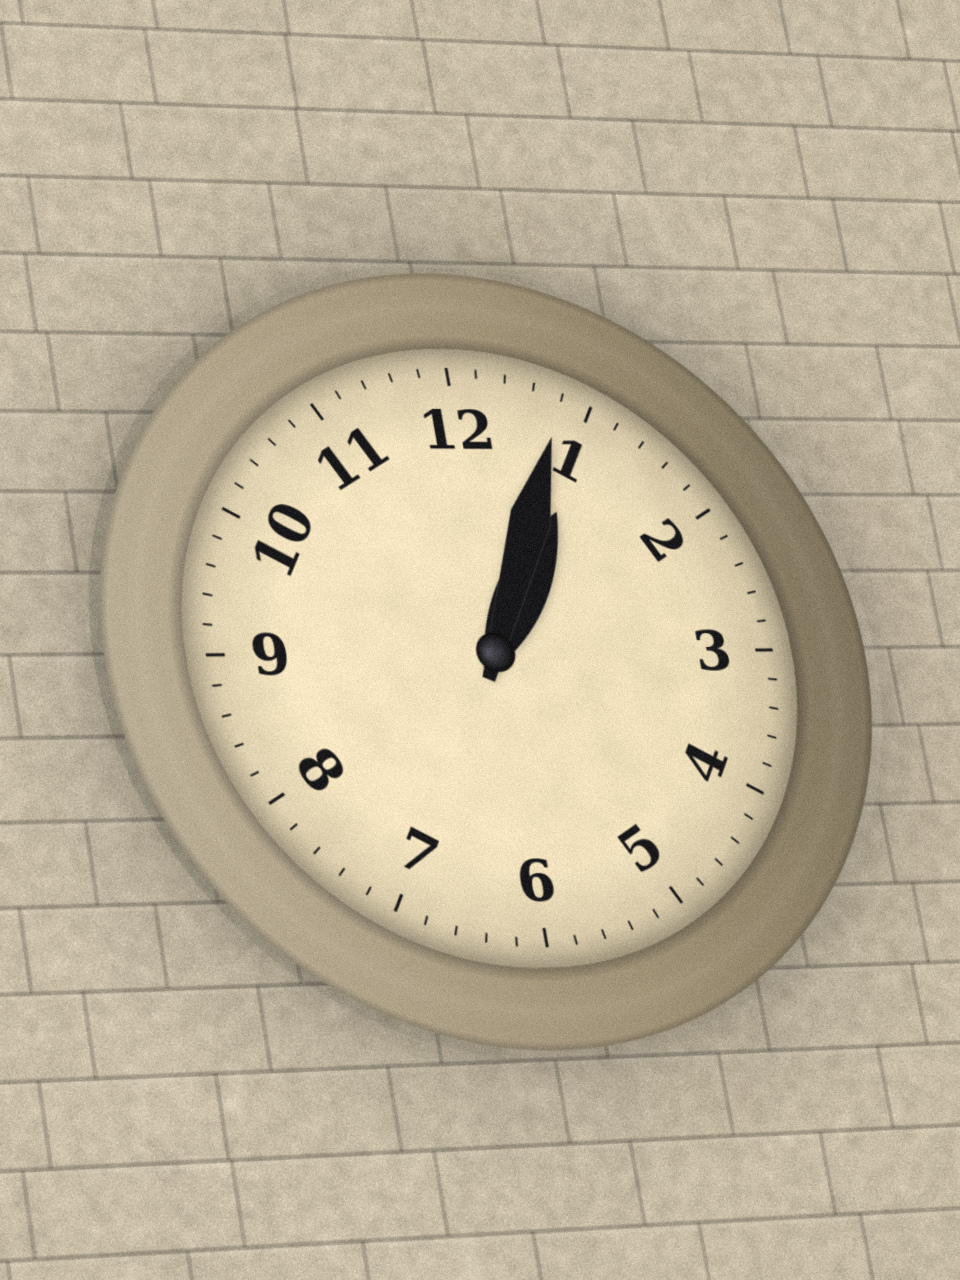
1h04
